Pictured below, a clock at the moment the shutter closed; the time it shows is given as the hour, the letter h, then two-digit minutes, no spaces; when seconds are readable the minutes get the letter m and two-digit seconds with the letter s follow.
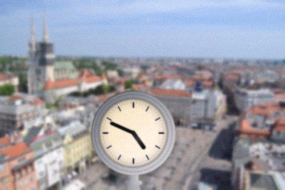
4h49
